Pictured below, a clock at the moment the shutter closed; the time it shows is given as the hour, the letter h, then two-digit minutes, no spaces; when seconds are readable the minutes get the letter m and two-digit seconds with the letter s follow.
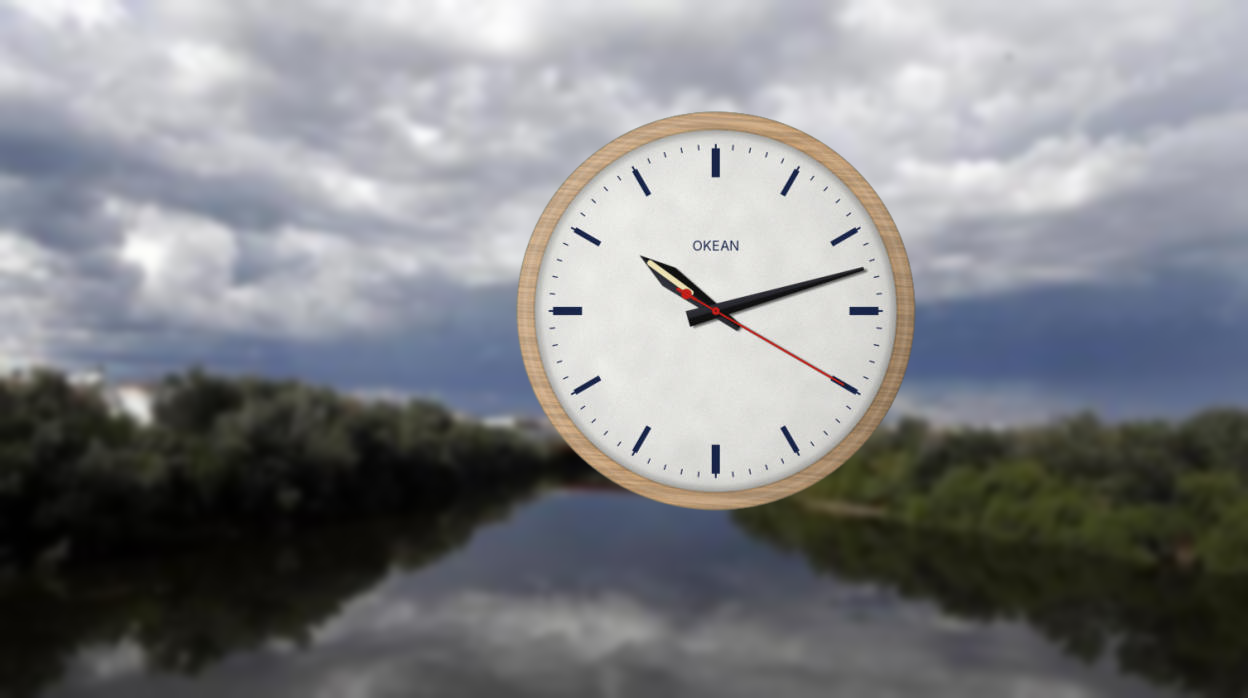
10h12m20s
